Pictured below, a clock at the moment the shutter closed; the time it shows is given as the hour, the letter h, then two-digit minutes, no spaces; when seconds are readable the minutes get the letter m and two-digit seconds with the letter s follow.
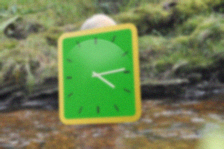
4h14
